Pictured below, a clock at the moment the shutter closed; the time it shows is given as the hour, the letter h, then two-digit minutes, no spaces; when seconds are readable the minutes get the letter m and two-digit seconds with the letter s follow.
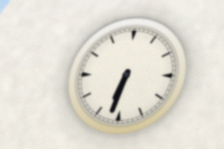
6h32
